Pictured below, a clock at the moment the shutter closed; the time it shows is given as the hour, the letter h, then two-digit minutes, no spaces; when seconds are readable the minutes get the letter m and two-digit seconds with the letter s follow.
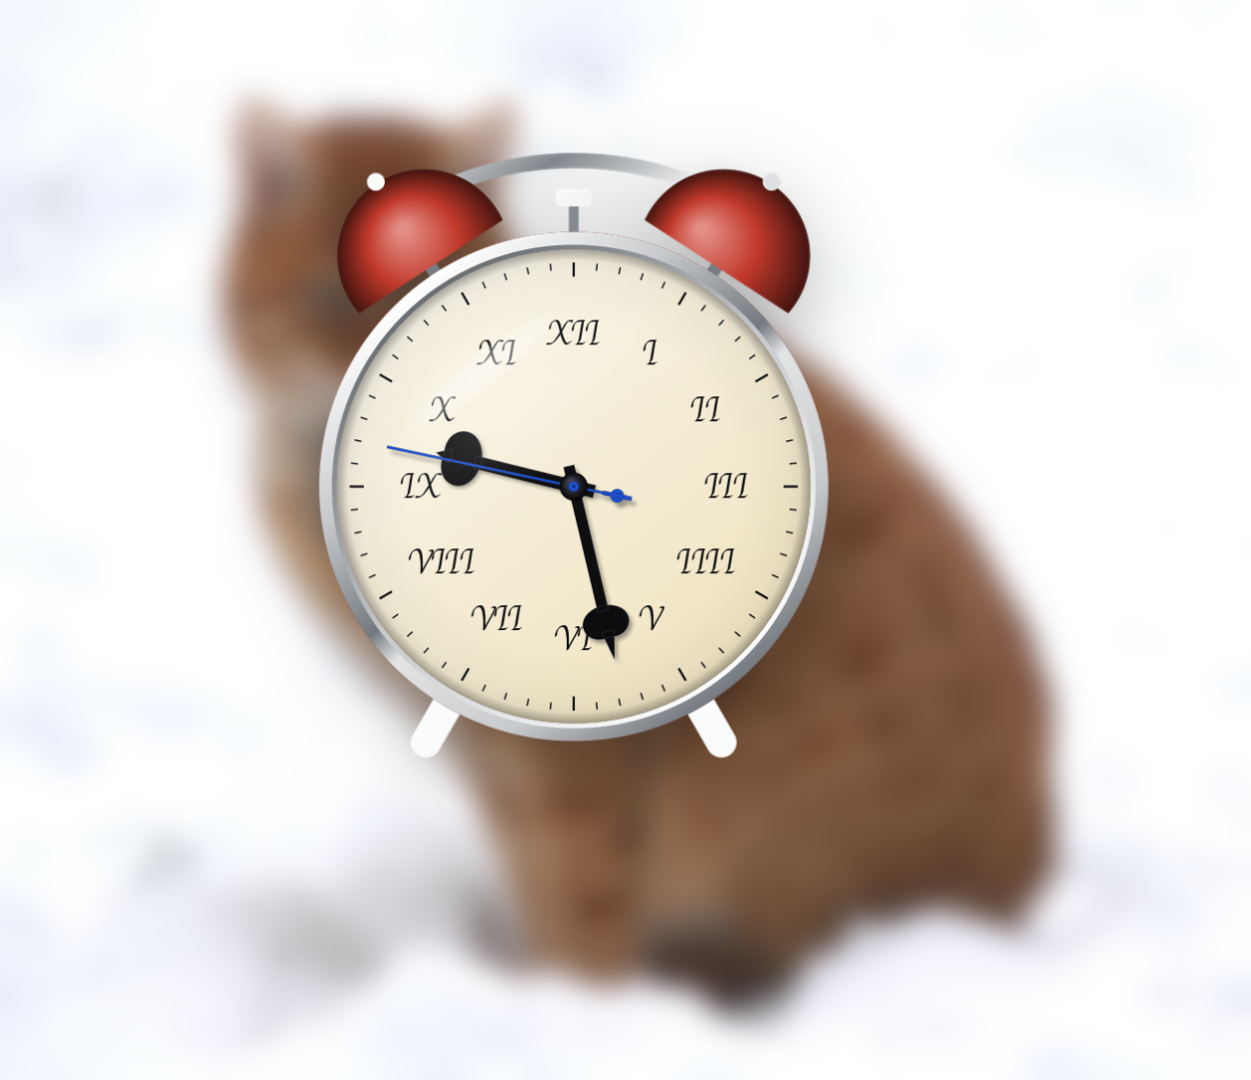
9h27m47s
